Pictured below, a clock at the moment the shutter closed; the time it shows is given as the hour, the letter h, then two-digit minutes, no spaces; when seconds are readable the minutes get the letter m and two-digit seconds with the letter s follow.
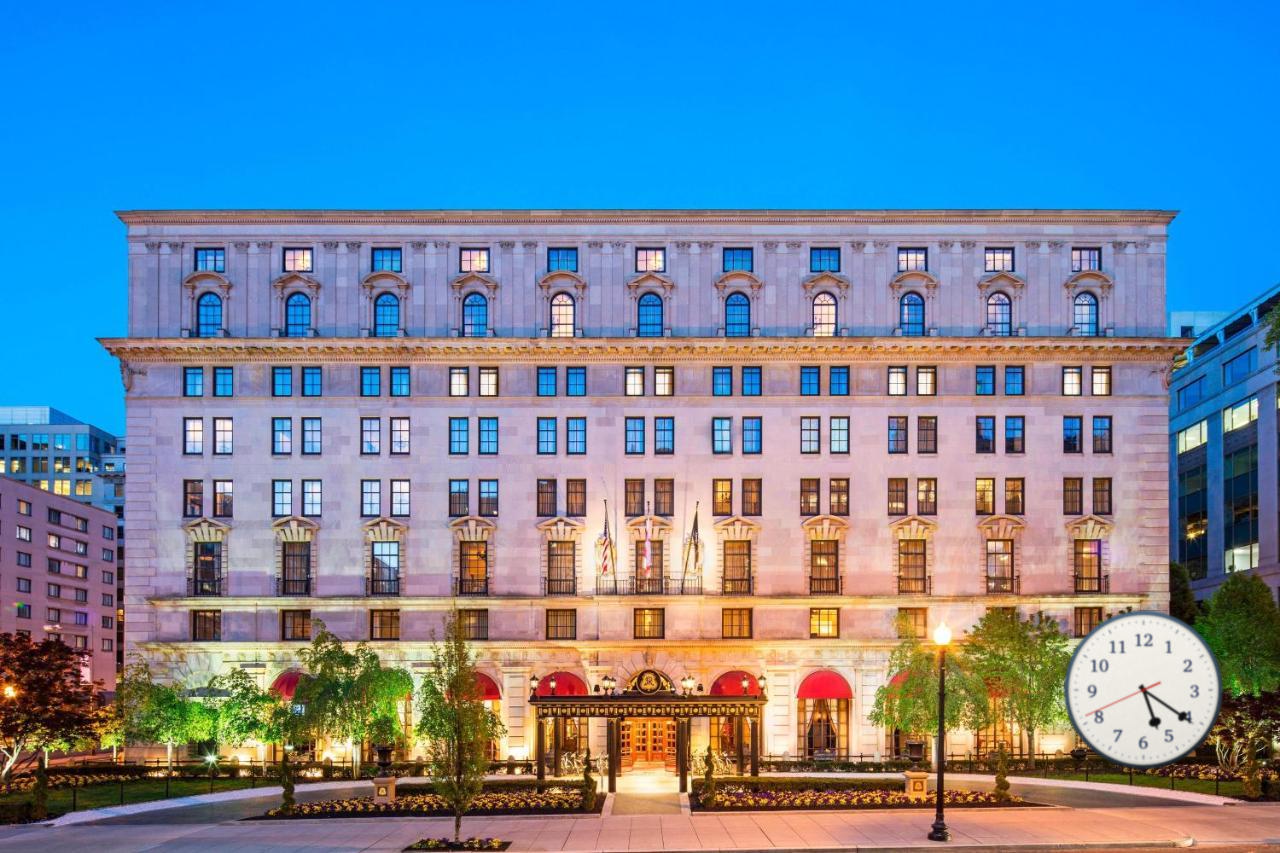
5h20m41s
